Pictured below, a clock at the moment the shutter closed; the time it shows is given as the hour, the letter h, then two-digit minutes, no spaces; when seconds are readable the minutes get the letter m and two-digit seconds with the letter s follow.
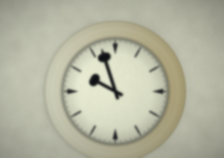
9h57
